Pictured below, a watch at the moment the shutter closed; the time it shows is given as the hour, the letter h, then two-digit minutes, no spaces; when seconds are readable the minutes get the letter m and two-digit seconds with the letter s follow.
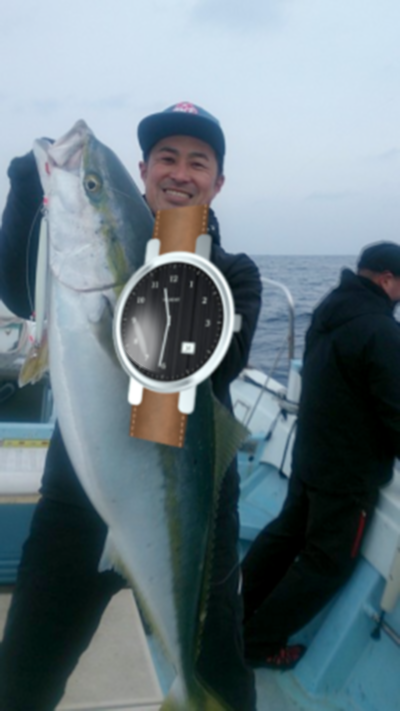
11h31
